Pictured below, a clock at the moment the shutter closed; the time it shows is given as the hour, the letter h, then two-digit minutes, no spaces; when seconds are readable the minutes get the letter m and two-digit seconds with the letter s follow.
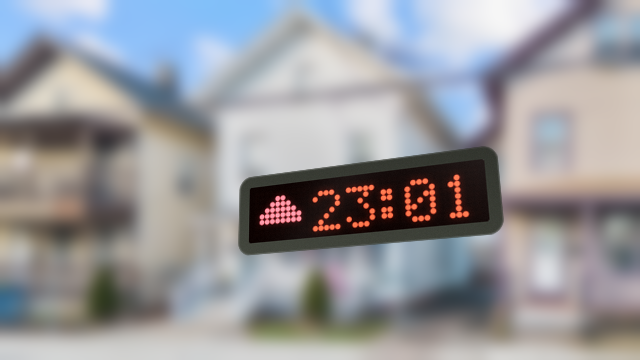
23h01
